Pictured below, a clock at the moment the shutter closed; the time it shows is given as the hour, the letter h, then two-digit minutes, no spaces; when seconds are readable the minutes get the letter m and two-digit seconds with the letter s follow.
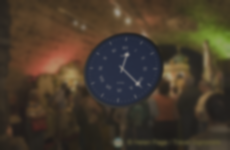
12h22
